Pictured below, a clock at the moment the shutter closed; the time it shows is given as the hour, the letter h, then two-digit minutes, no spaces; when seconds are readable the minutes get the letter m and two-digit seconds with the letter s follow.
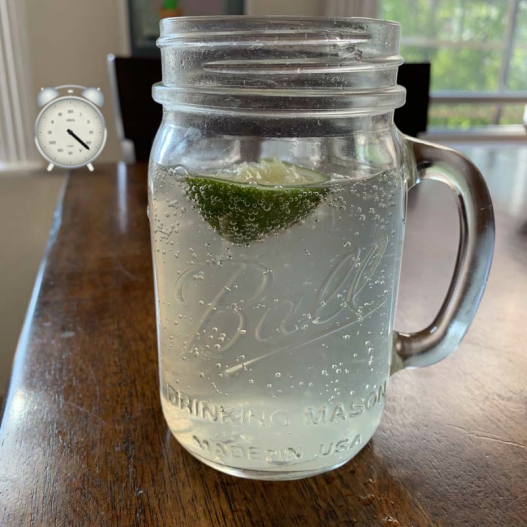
4h22
